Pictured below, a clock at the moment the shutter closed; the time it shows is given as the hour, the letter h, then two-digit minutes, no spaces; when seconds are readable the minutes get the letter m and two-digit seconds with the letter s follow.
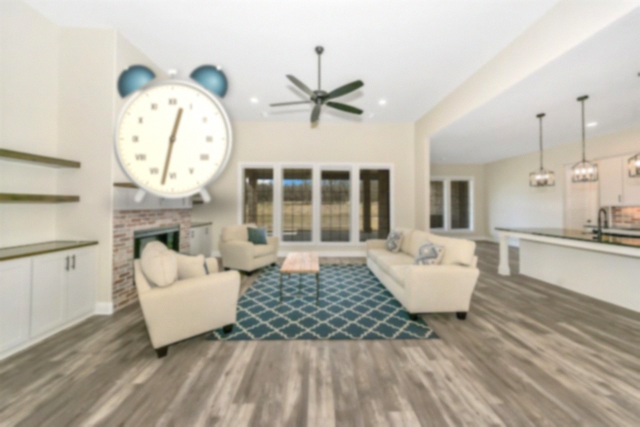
12h32
